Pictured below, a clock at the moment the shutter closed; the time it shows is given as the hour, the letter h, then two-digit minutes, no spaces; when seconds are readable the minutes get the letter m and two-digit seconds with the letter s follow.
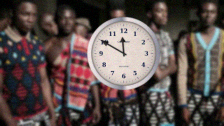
11h50
